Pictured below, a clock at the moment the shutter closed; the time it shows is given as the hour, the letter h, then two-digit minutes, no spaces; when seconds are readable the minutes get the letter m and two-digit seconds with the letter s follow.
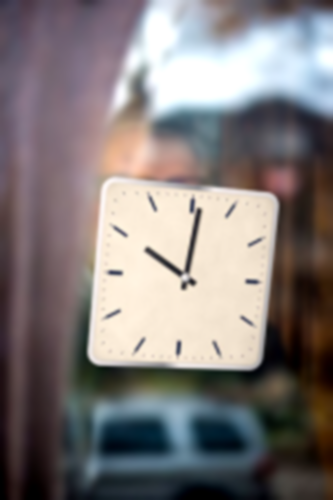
10h01
